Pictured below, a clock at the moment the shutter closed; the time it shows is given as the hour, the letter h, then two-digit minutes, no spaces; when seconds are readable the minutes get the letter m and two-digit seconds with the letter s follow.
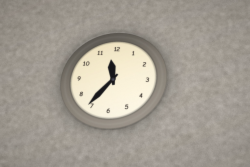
11h36
